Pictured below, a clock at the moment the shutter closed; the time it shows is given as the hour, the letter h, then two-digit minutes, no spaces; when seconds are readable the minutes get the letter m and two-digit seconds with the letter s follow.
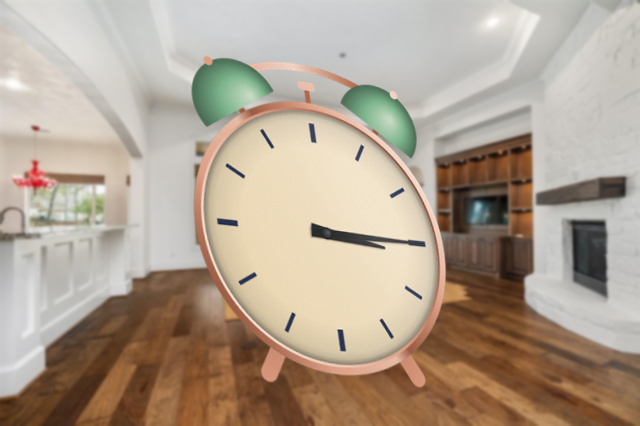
3h15
